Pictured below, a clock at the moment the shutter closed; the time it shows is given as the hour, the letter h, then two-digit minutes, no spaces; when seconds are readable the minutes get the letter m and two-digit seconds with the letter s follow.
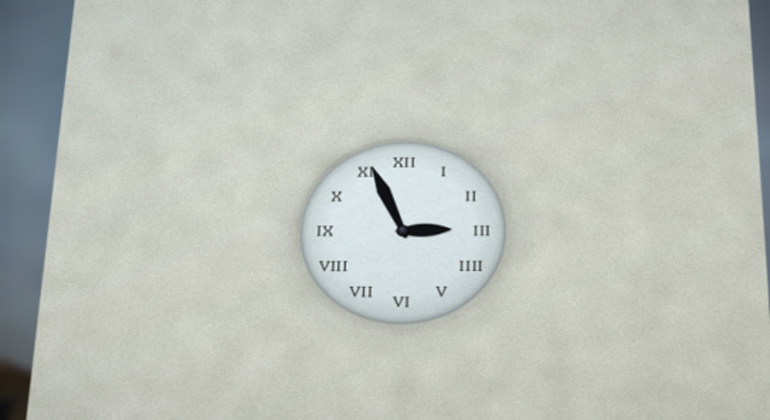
2h56
